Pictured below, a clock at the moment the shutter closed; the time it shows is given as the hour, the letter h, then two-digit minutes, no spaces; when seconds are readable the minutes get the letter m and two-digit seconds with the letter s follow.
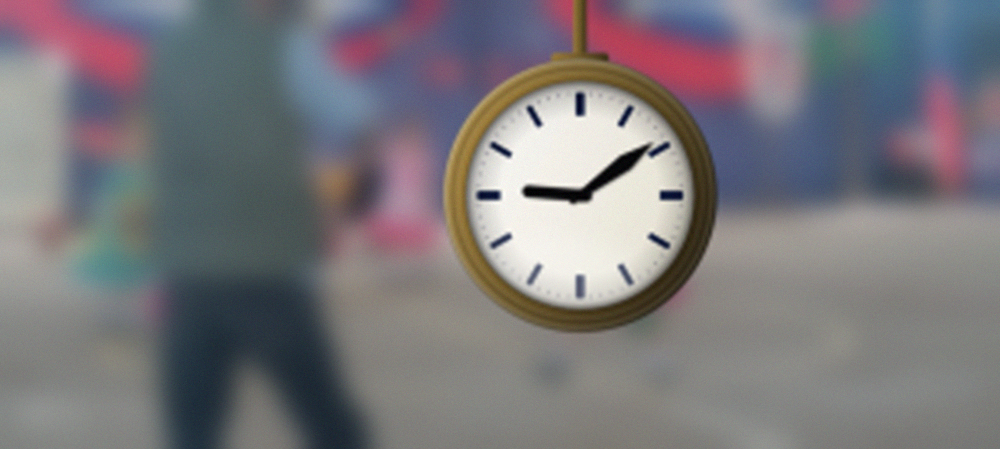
9h09
